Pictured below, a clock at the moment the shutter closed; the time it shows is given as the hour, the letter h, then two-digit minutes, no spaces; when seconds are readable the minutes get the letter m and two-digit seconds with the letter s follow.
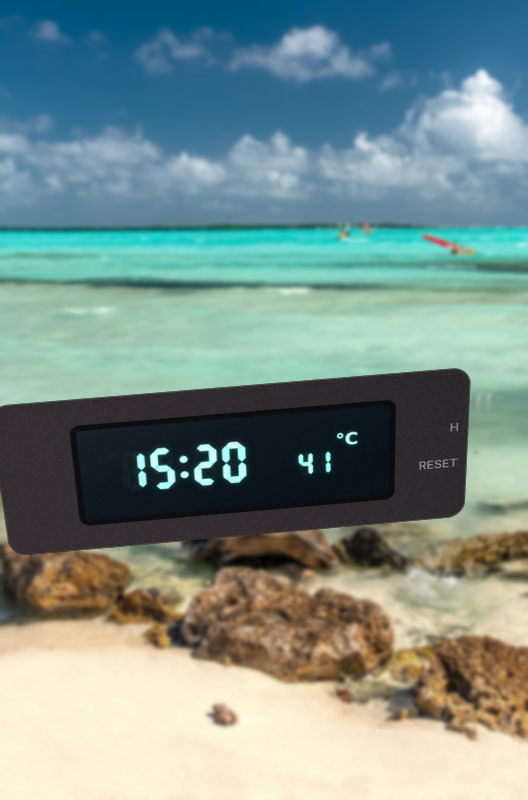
15h20
